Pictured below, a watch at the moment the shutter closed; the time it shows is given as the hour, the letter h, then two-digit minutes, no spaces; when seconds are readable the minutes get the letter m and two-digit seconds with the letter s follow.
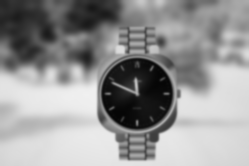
11h49
